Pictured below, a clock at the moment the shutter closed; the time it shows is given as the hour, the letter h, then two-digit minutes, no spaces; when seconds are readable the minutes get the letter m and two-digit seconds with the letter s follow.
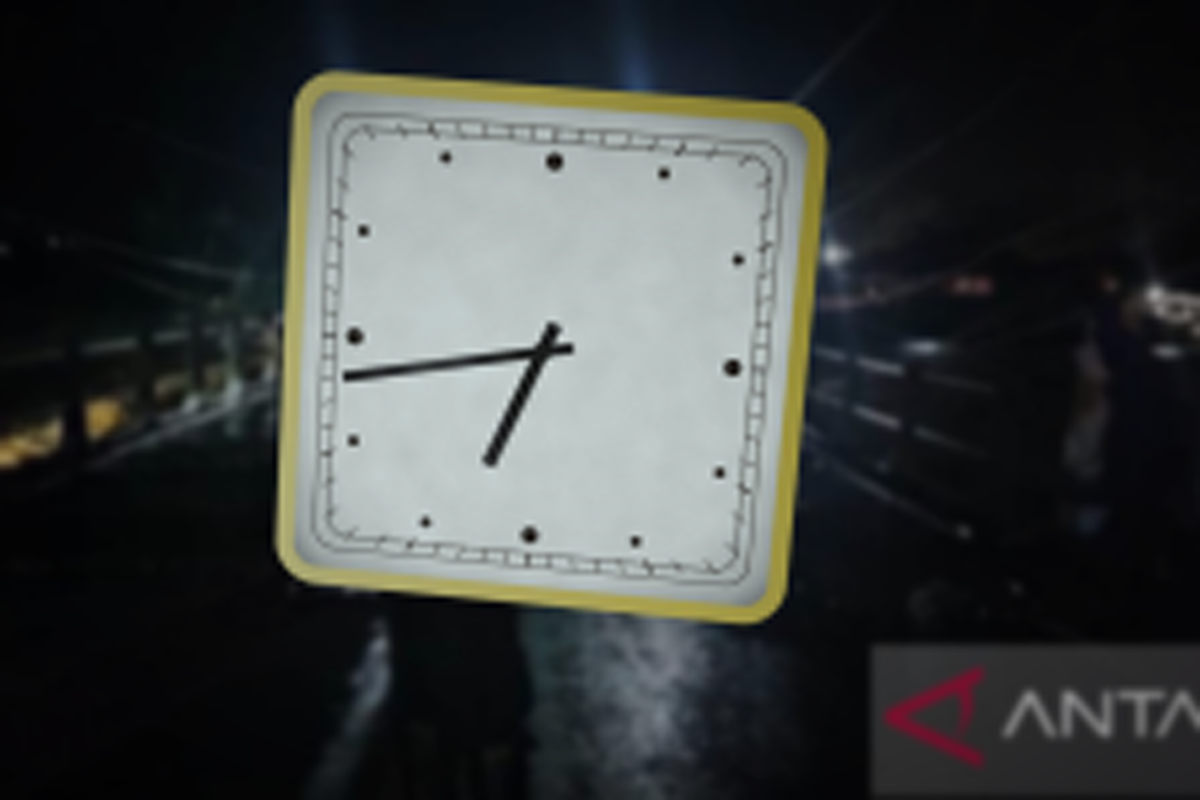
6h43
